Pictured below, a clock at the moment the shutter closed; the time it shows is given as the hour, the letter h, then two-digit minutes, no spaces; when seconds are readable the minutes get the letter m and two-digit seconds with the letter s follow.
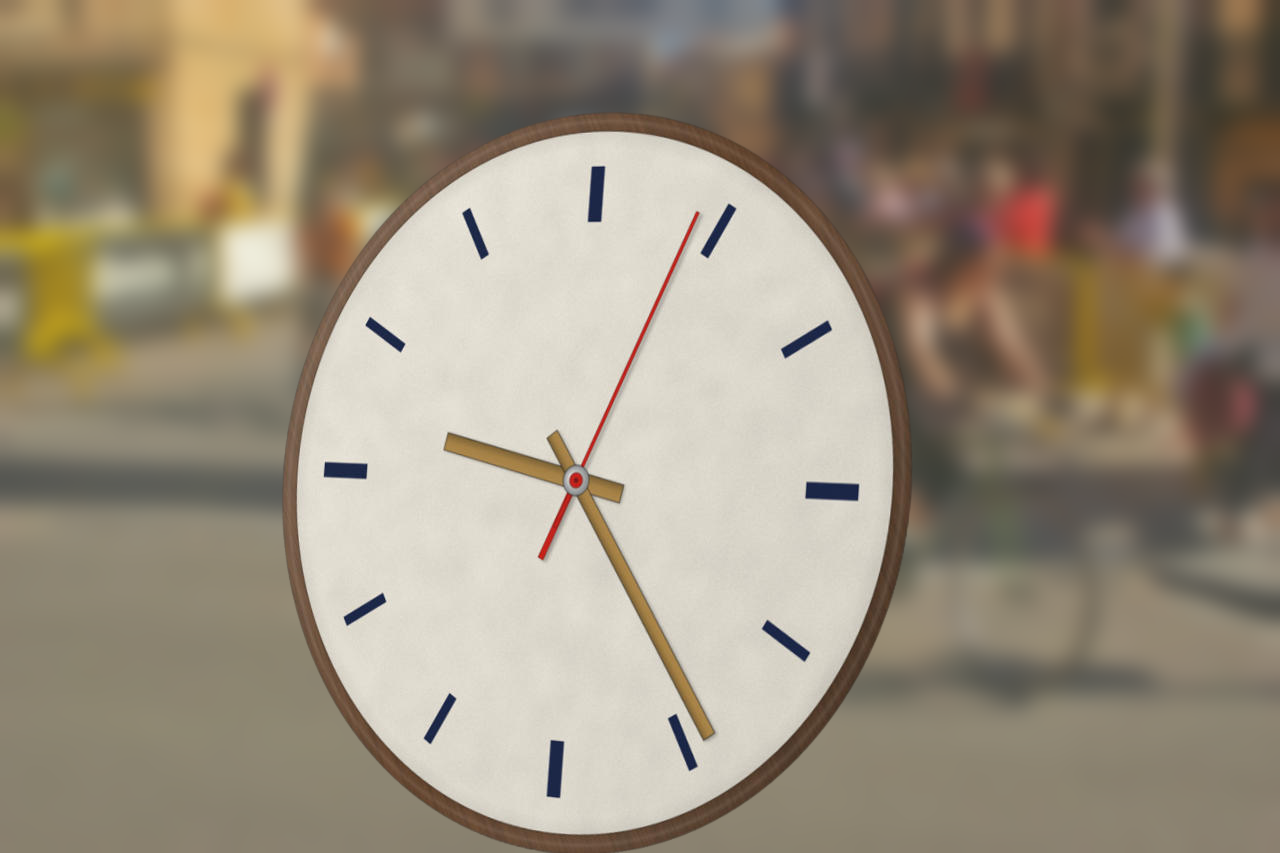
9h24m04s
